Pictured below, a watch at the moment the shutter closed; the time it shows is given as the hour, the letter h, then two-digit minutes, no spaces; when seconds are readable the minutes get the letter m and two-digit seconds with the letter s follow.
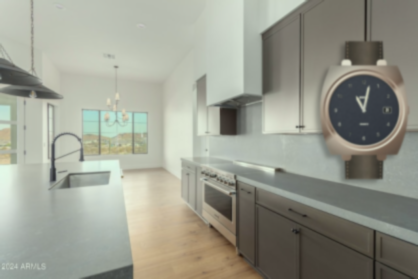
11h02
